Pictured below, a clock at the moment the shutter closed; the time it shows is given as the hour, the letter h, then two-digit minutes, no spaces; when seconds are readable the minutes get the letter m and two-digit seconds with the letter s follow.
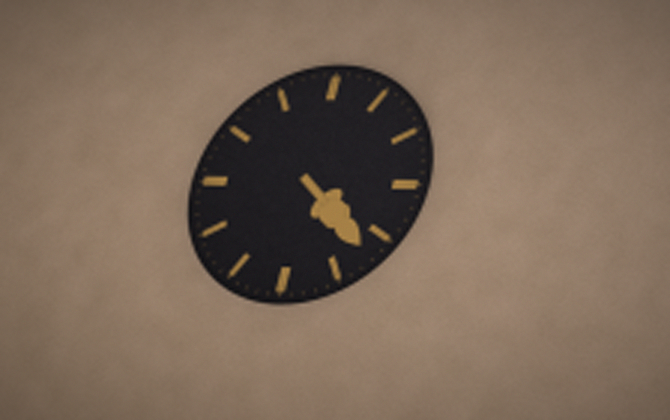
4h22
